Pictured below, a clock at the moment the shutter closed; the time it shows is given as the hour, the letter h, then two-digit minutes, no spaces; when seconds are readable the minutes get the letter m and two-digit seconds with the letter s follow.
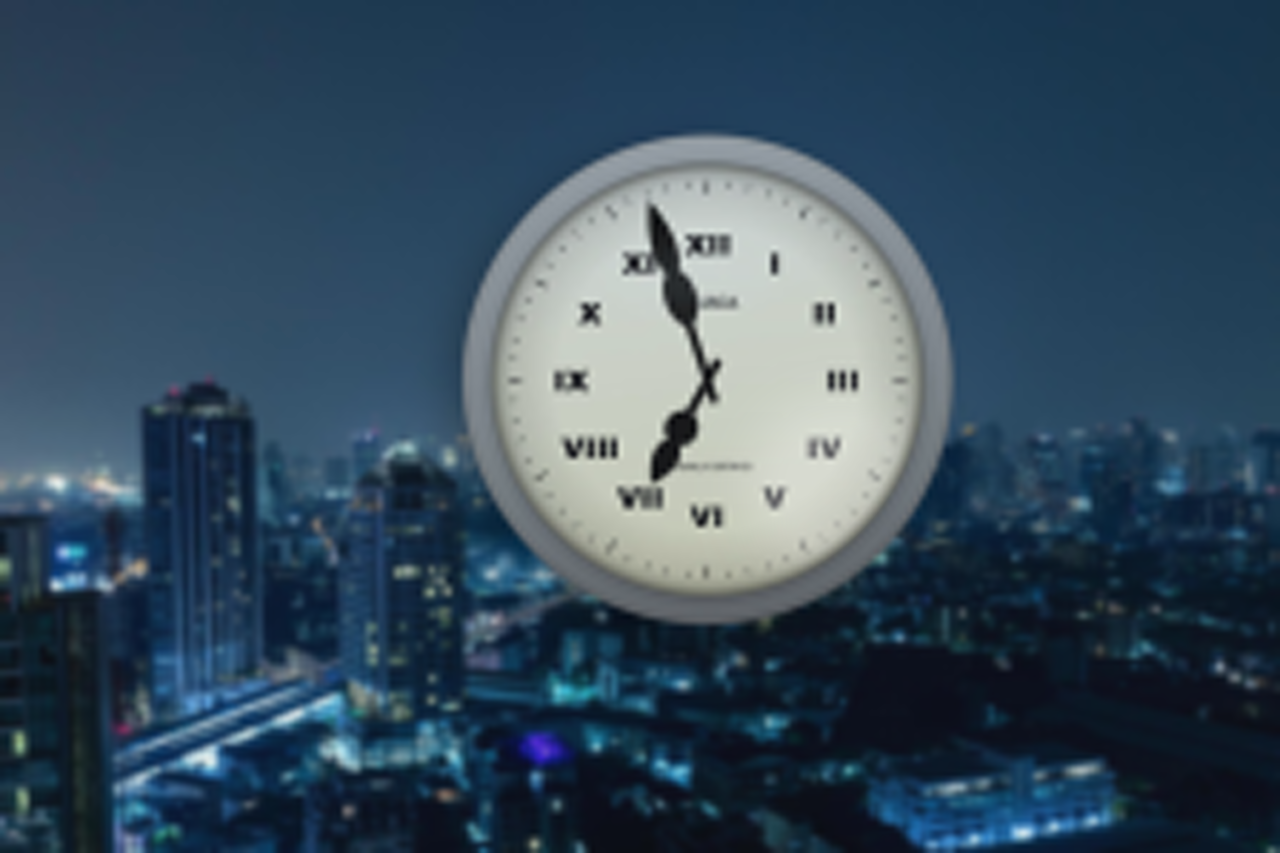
6h57
